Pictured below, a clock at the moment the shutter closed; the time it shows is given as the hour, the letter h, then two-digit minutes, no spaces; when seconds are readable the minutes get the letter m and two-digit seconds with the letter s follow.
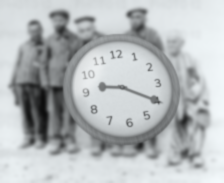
9h20
